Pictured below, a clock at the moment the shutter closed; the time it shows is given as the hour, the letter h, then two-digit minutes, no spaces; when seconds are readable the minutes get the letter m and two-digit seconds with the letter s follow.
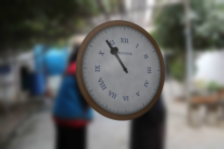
10h54
